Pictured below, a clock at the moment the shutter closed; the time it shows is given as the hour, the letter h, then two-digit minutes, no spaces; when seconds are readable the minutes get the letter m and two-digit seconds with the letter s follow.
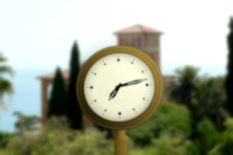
7h13
